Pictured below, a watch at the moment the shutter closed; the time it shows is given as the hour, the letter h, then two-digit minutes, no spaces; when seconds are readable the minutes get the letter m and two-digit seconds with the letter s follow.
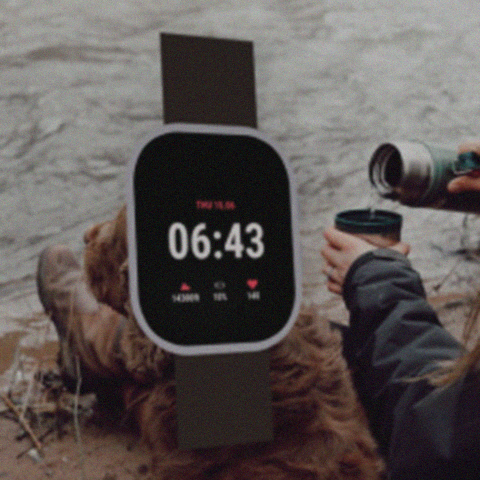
6h43
